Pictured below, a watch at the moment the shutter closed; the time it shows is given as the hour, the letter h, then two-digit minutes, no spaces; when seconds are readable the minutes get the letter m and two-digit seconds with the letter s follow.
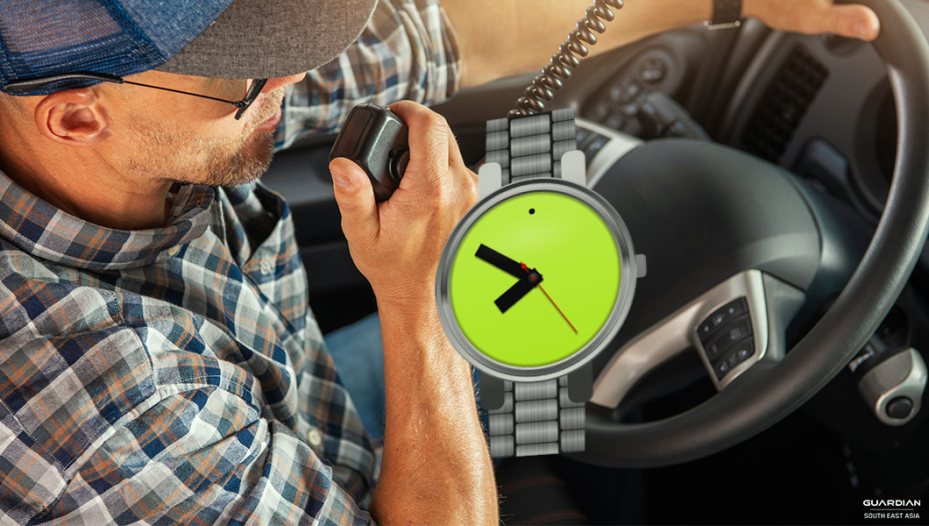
7h50m24s
